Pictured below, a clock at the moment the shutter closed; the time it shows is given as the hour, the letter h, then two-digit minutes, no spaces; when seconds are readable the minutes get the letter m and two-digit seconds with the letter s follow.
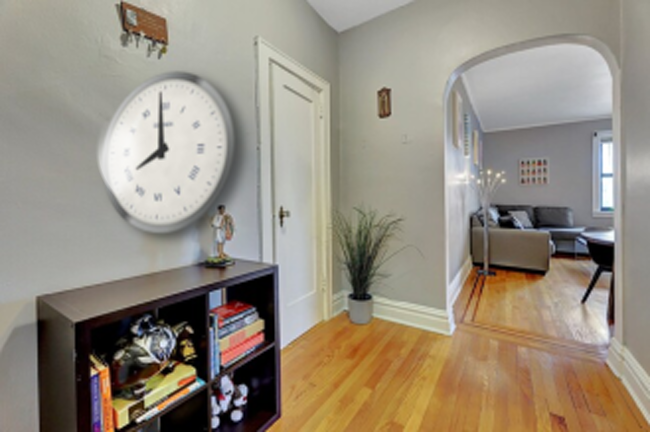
7h59
